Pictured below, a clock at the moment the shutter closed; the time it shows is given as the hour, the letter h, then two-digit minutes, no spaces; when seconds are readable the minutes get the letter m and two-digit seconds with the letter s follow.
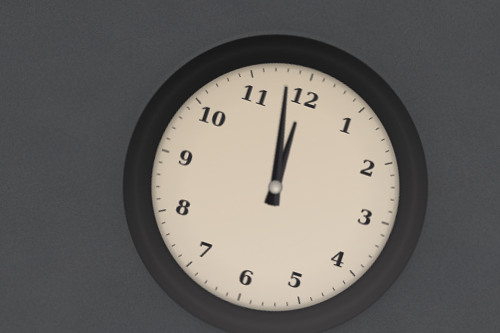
11h58
